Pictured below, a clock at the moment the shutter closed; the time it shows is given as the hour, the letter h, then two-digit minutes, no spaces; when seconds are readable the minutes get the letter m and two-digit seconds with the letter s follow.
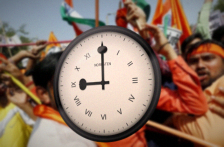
9h00
